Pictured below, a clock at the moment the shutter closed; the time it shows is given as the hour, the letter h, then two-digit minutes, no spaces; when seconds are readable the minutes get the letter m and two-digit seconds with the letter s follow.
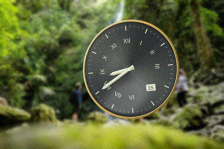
8h40
